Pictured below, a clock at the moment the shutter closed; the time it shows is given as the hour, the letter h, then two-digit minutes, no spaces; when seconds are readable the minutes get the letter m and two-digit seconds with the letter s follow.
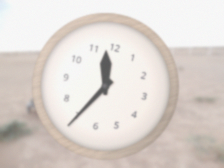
11h35
